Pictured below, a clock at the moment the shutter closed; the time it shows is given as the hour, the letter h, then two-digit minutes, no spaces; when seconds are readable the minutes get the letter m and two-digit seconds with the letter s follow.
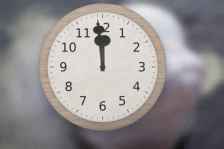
11h59
